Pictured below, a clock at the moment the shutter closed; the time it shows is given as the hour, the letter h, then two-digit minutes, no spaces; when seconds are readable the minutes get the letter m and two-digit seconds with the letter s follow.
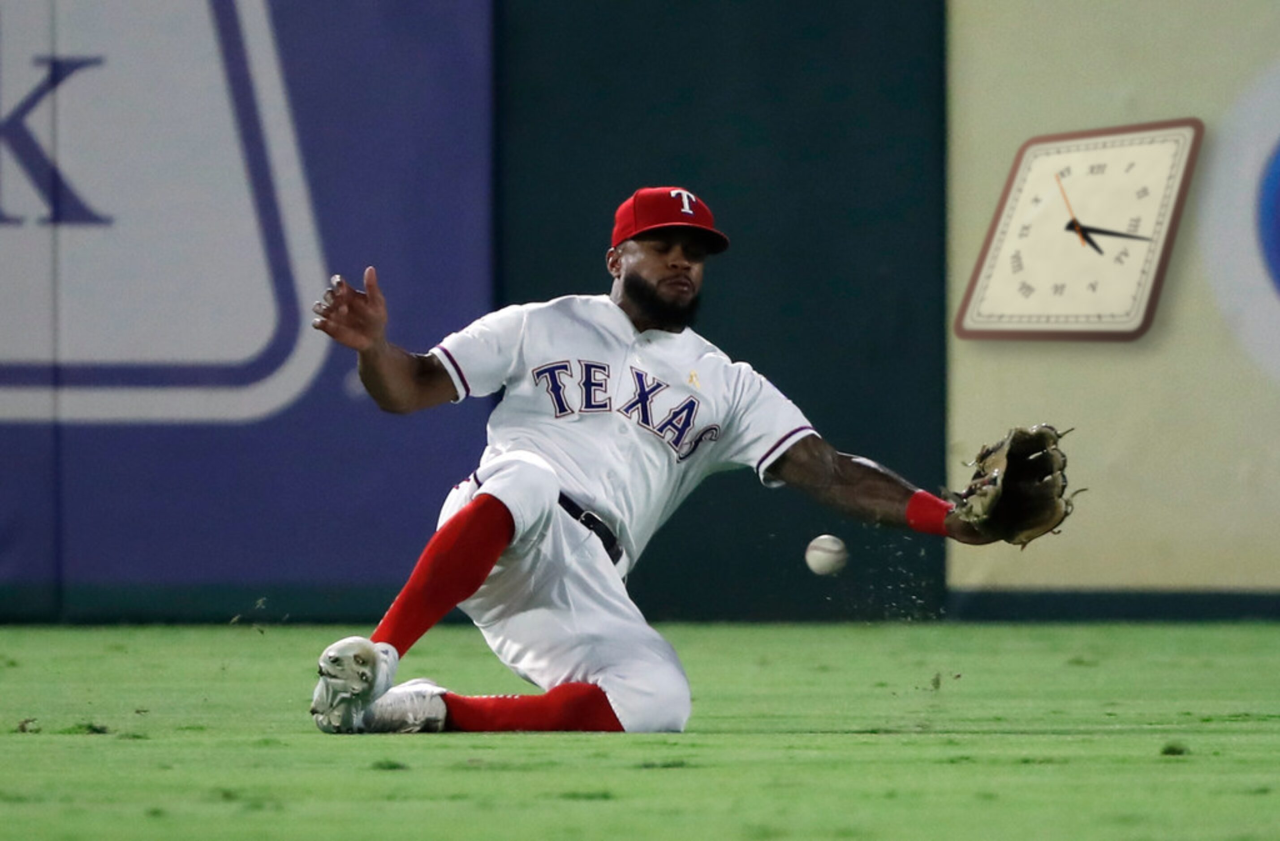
4h16m54s
